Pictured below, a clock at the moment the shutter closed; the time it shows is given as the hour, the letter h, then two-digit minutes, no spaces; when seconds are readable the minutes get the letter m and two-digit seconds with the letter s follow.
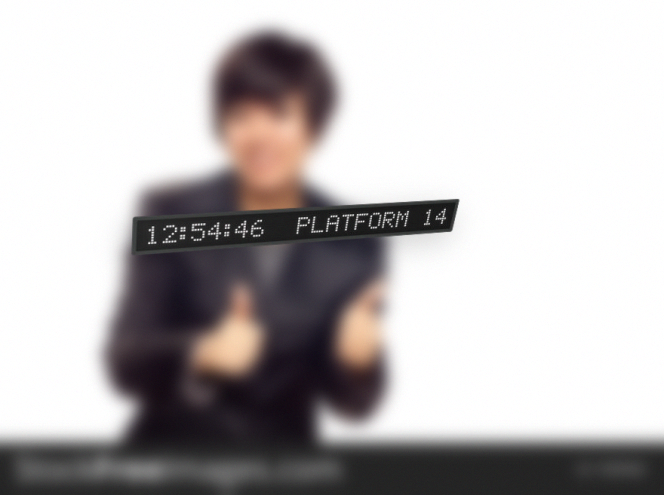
12h54m46s
